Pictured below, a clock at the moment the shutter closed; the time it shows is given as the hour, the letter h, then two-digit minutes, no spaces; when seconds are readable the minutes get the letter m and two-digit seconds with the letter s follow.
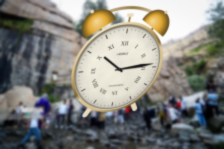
10h14
